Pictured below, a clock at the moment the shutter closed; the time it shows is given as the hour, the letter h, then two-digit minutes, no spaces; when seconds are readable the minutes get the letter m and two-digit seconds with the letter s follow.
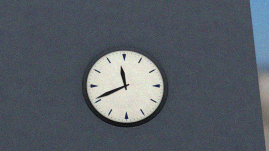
11h41
